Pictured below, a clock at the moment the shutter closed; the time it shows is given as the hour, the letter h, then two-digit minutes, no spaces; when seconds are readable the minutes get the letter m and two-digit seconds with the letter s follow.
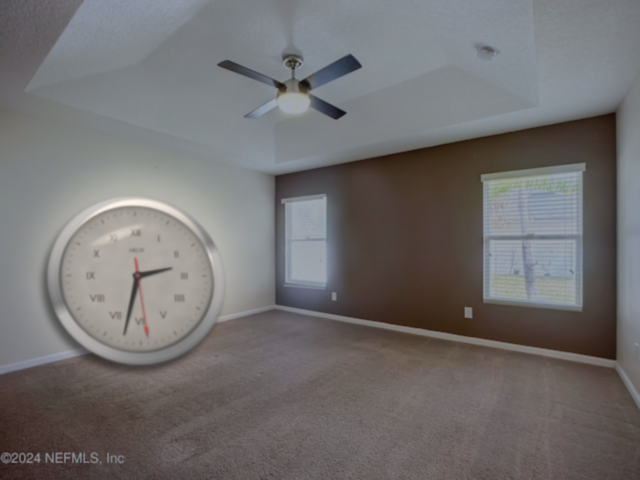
2h32m29s
